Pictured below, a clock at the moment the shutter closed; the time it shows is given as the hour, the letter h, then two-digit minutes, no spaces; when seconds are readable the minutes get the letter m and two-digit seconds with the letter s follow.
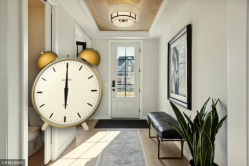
6h00
